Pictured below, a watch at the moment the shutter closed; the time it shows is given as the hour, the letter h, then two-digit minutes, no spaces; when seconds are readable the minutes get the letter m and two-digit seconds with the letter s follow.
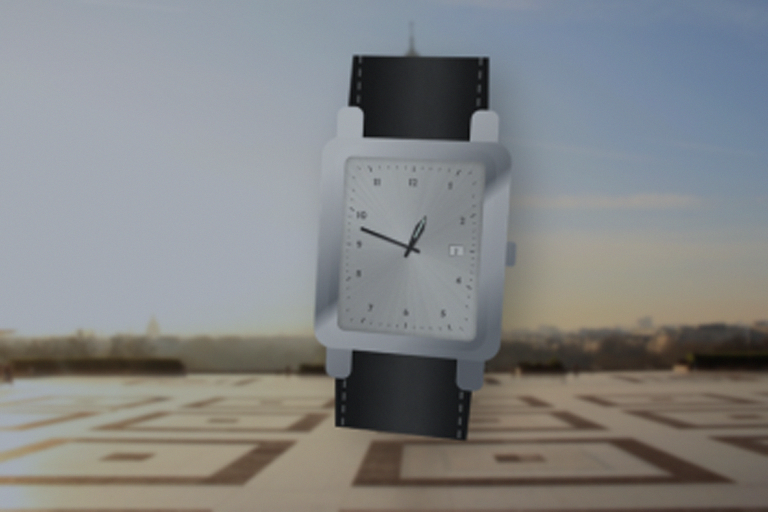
12h48
